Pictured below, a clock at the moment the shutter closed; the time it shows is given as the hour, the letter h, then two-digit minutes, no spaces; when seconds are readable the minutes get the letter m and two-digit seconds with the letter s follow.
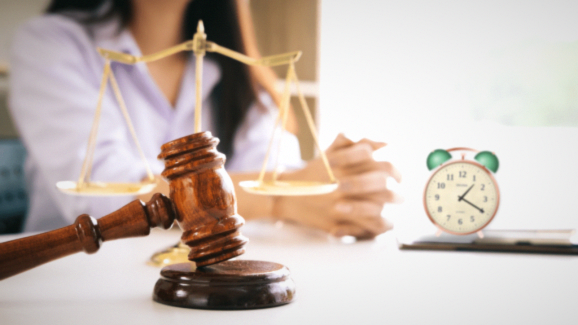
1h20
